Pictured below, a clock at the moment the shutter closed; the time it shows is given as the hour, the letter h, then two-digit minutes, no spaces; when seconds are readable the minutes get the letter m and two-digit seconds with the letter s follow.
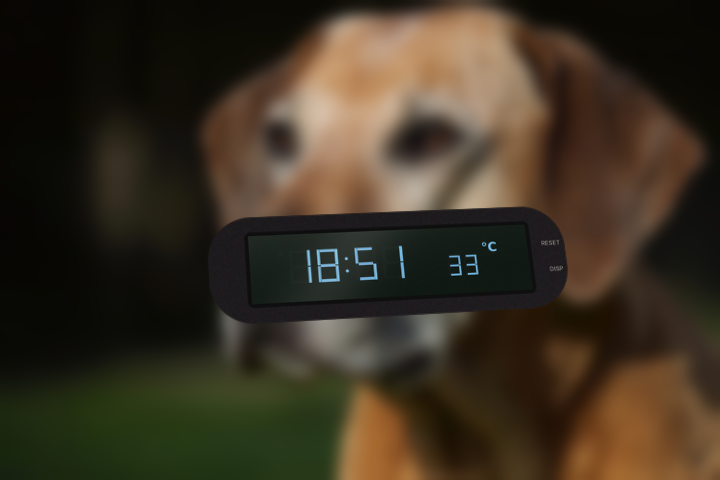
18h51
